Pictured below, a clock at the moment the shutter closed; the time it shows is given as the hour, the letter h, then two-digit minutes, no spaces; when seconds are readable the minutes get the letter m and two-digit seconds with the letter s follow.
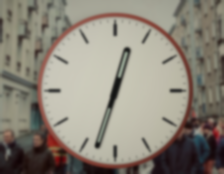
12h33
